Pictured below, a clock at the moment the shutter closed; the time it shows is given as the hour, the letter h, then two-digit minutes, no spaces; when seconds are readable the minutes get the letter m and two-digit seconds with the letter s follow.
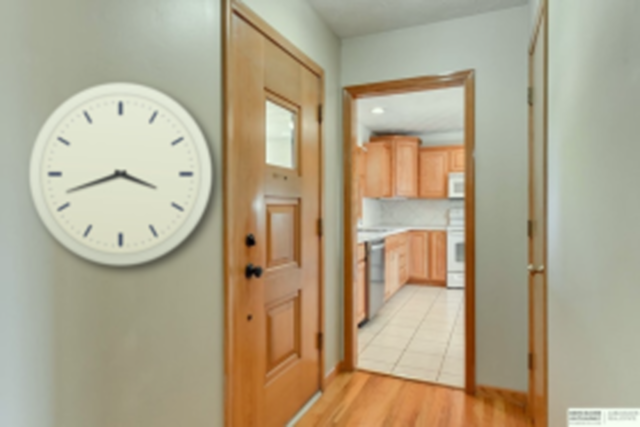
3h42
